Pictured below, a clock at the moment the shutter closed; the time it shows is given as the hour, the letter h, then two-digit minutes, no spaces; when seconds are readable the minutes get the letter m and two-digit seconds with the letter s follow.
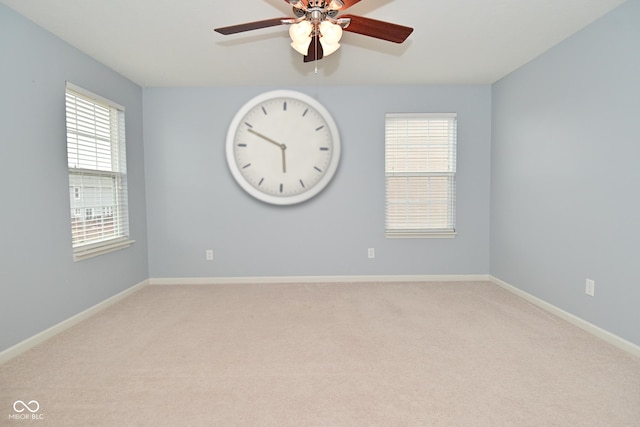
5h49
